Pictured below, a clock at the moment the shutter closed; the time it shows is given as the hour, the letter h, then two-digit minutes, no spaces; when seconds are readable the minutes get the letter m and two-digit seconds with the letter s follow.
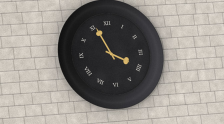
3h56
